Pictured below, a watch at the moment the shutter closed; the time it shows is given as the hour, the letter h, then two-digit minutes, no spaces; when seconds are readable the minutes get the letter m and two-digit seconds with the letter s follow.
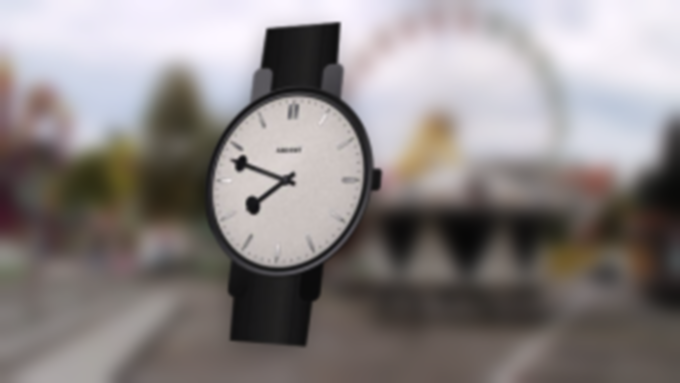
7h48
